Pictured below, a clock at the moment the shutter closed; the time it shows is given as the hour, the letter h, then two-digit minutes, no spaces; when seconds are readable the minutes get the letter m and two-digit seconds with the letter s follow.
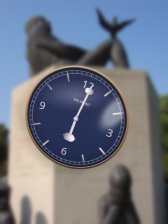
6h01
